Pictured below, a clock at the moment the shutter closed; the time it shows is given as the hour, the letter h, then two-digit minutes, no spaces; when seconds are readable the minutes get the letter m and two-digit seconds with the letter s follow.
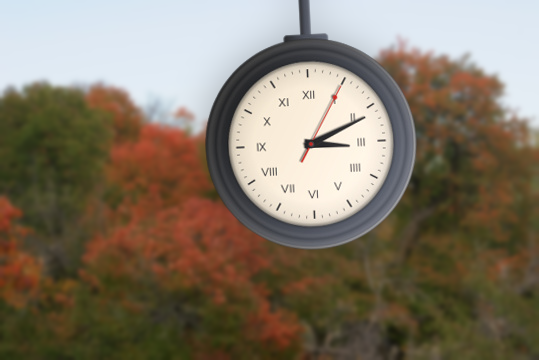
3h11m05s
